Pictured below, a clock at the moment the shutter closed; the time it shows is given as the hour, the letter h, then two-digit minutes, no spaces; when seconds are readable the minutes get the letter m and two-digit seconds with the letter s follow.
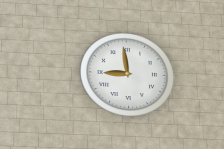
8h59
